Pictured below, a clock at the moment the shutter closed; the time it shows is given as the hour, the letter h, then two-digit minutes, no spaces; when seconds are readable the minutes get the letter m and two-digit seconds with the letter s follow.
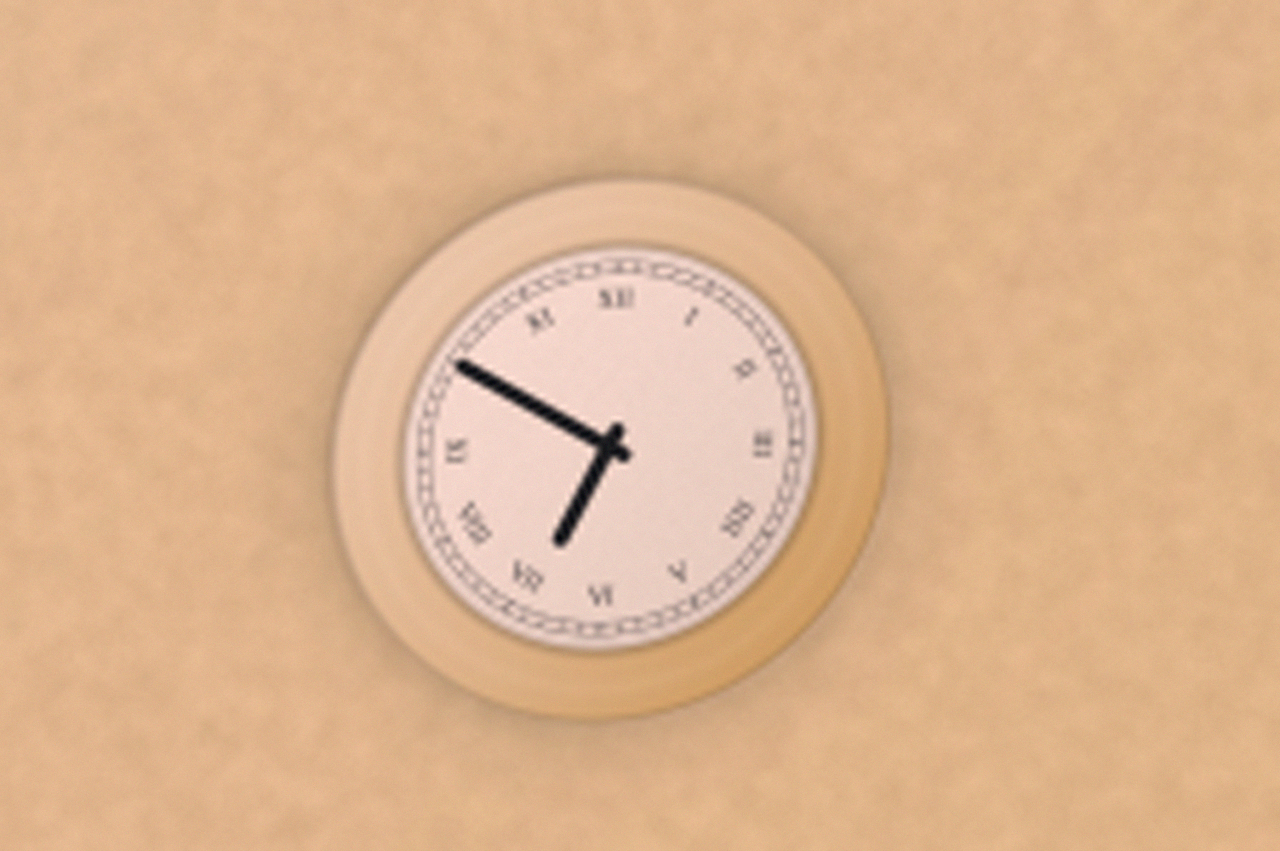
6h50
